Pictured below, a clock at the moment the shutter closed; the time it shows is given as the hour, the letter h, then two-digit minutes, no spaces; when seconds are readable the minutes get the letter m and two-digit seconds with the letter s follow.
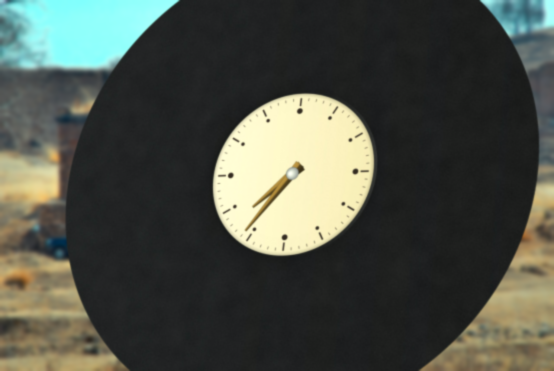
7h36
